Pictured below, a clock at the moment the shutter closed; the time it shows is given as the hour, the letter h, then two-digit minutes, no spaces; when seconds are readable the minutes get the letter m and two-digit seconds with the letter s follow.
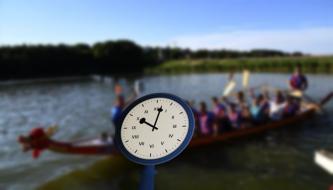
10h02
